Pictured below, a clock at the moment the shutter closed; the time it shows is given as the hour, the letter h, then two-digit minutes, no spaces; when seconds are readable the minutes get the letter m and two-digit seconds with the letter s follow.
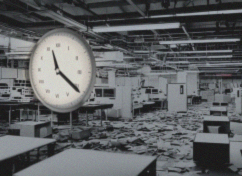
11h21
